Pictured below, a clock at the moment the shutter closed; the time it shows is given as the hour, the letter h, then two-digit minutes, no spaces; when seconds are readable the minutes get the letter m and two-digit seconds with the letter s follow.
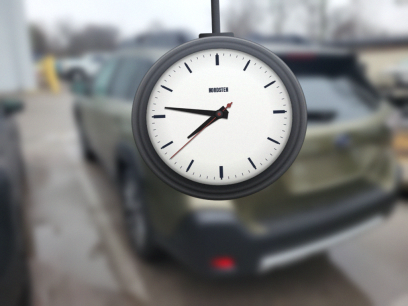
7h46m38s
